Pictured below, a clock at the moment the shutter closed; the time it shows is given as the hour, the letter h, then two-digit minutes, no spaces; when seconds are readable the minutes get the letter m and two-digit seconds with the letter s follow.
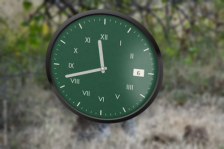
11h42
